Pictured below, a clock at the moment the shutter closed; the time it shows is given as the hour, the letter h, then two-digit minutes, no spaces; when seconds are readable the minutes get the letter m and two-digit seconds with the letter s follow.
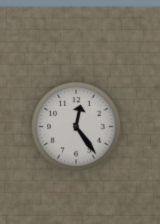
12h24
